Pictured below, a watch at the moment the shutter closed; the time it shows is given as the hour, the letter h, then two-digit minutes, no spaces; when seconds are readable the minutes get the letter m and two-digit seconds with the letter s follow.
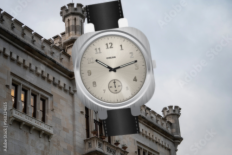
10h13
